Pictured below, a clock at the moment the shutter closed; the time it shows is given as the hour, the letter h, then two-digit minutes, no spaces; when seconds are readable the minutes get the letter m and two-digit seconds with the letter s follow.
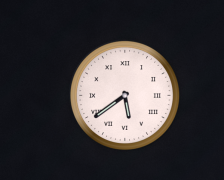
5h39
